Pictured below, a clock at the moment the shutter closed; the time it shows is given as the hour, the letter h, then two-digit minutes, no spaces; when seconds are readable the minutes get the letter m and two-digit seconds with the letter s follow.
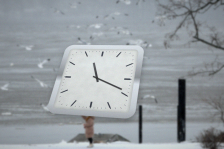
11h19
